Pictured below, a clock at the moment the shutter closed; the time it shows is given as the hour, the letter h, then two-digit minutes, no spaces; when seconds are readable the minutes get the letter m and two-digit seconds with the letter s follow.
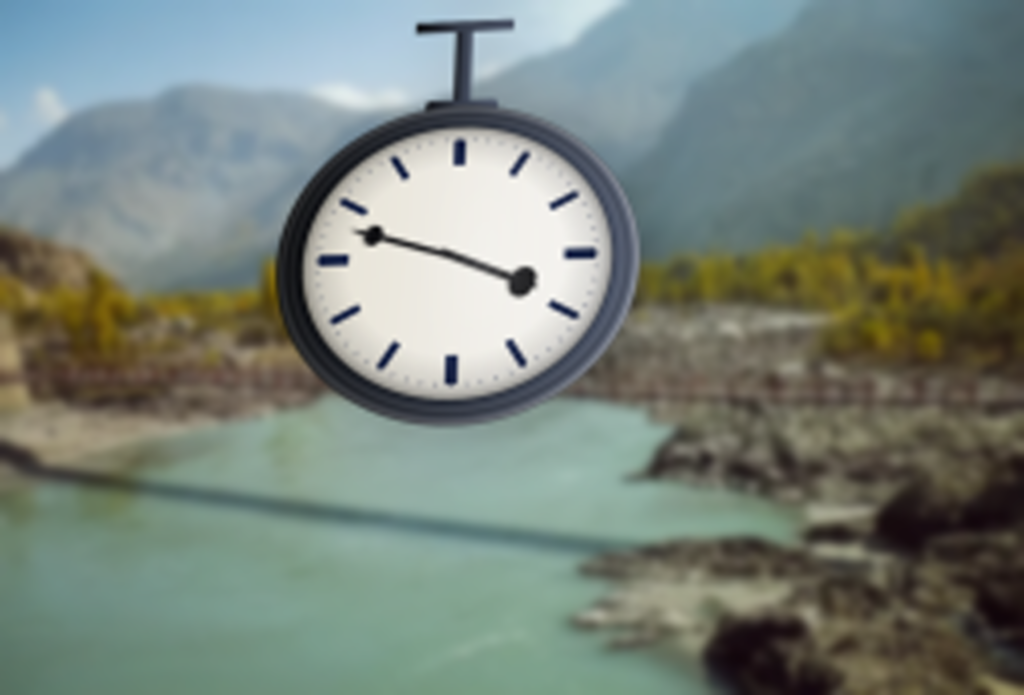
3h48
